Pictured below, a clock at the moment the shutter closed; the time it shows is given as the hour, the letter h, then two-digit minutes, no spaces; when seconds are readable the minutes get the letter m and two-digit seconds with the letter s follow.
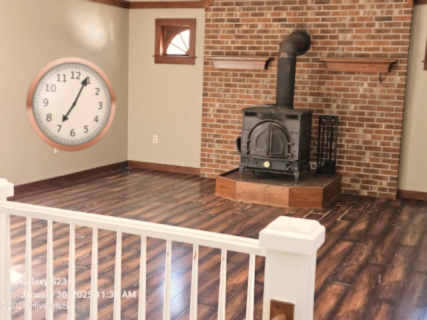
7h04
